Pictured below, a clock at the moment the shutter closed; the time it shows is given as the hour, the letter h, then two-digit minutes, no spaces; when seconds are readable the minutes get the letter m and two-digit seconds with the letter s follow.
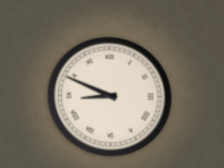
8h49
